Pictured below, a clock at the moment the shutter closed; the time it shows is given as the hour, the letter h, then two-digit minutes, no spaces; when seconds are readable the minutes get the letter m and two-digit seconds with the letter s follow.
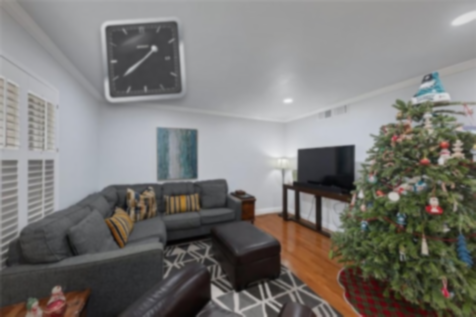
1h39
